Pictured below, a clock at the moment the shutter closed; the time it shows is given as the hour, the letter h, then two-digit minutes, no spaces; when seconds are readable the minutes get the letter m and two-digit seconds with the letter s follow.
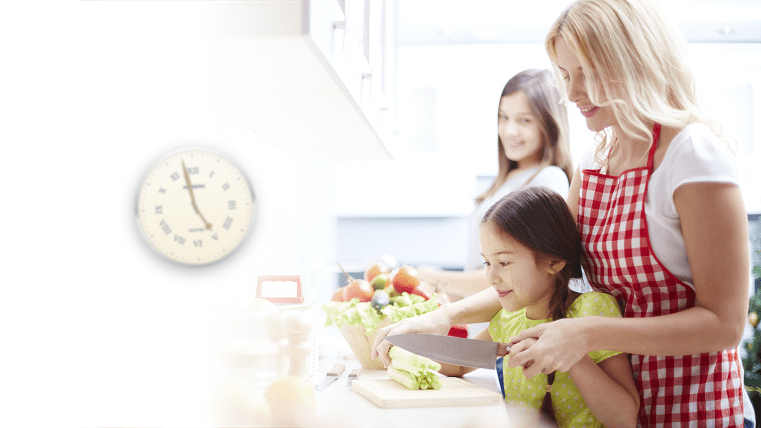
4h58
